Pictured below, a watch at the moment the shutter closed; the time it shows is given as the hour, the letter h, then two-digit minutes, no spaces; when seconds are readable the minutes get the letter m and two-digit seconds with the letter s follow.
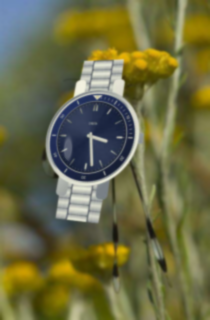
3h28
